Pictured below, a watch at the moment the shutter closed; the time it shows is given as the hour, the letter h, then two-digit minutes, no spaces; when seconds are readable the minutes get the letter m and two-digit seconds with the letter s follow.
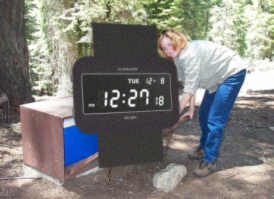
12h27m18s
